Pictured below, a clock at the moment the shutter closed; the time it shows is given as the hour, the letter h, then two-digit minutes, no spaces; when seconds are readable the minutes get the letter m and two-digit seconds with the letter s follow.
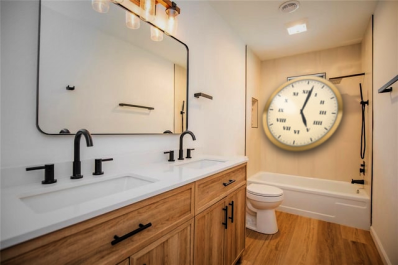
5h02
